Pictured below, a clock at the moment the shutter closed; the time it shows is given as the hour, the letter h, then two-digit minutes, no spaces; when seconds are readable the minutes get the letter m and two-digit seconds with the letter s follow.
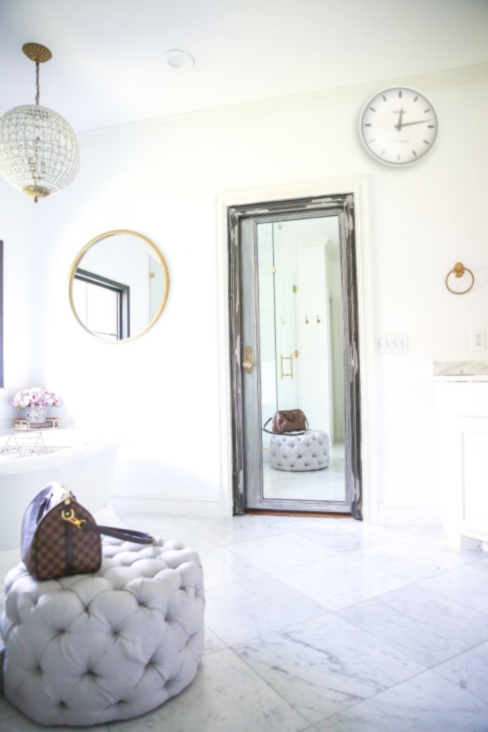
12h13
